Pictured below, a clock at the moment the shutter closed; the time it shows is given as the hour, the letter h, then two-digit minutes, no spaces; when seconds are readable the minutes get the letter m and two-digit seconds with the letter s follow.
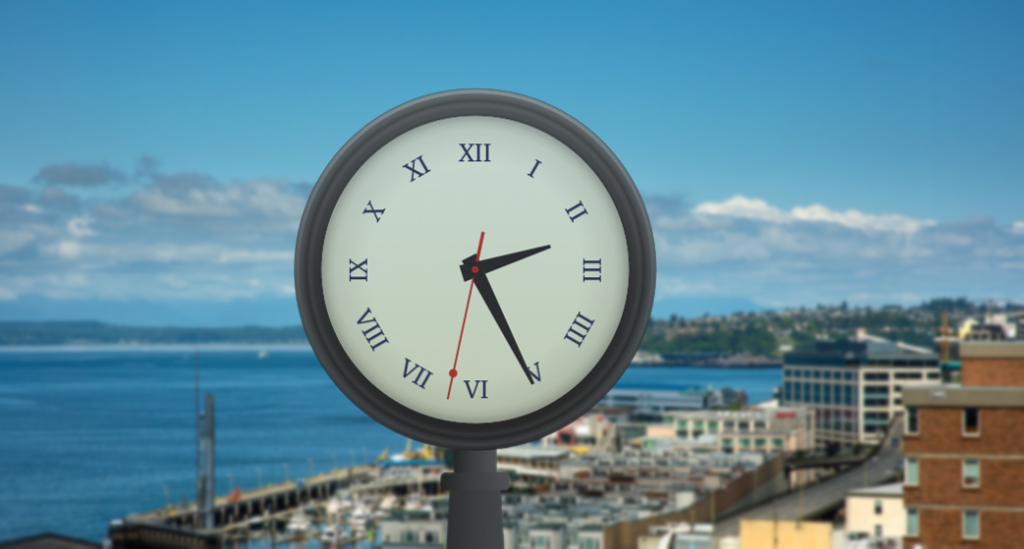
2h25m32s
